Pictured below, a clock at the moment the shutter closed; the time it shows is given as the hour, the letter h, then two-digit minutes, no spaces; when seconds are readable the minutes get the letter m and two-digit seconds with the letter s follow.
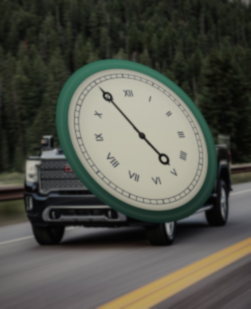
4h55
